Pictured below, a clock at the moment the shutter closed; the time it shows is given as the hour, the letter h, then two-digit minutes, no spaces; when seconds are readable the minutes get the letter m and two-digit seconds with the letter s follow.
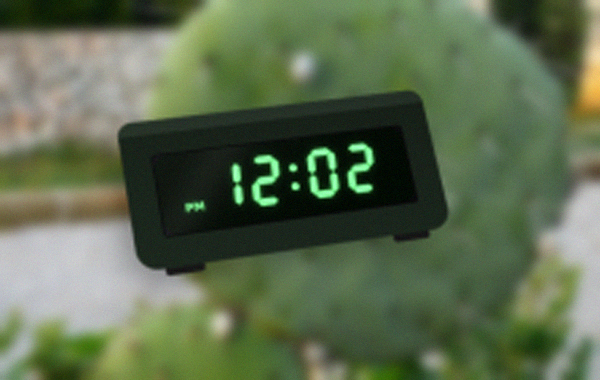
12h02
